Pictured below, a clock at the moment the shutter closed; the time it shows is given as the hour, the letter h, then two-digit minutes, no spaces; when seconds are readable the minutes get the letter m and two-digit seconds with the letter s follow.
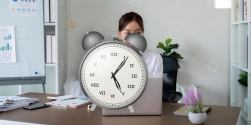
5h06
